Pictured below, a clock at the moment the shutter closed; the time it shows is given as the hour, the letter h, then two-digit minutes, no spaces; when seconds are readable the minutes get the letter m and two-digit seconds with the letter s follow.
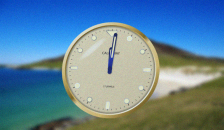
12h01
